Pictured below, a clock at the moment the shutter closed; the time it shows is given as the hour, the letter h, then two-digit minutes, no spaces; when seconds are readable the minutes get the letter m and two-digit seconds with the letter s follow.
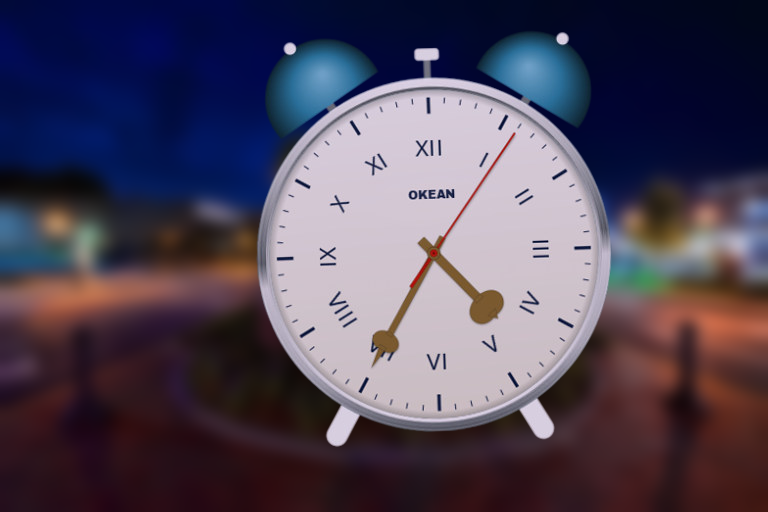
4h35m06s
